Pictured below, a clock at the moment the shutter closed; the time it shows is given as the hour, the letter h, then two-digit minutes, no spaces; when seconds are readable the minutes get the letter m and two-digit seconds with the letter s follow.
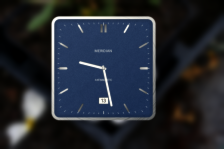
9h28
